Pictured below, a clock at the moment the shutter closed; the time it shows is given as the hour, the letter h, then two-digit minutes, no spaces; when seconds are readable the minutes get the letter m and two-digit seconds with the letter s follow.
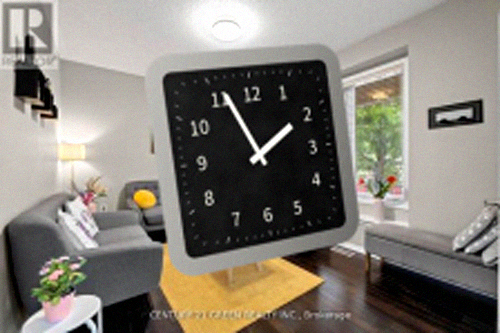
1h56
